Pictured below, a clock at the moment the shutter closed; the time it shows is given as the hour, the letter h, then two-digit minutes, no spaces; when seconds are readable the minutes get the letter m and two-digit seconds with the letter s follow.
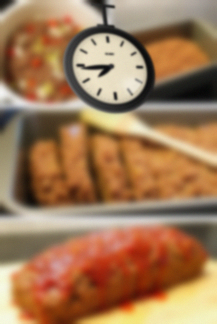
7h44
